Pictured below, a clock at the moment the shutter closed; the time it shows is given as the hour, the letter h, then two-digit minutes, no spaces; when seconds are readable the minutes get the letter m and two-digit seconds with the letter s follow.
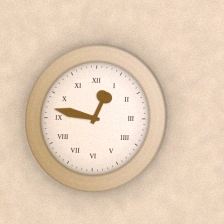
12h47
